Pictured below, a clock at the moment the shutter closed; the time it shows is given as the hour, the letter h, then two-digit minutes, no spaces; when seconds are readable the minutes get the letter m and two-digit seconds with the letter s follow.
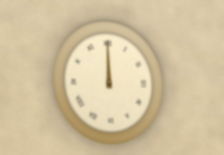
12h00
